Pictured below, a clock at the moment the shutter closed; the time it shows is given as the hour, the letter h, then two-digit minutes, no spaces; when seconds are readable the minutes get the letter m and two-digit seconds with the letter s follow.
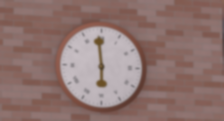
5h59
